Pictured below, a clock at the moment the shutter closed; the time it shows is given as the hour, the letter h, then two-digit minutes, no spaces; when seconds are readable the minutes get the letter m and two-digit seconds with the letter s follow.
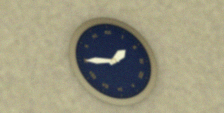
1h45
